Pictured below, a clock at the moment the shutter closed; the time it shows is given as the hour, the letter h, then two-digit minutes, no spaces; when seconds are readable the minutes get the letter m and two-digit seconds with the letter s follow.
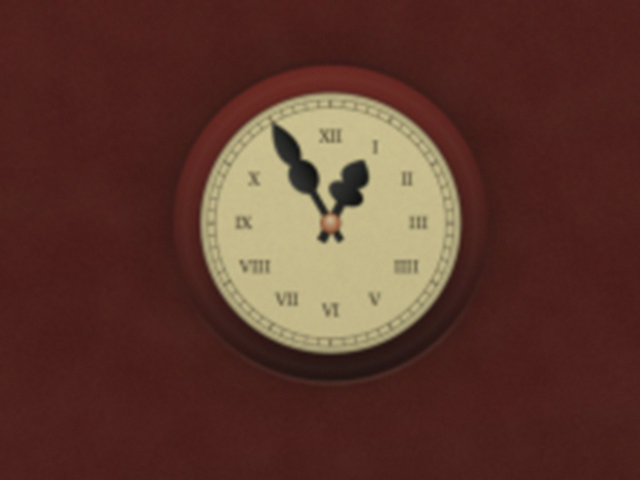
12h55
